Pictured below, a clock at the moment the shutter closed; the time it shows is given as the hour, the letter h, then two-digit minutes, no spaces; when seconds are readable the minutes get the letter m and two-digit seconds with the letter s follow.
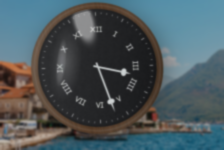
3h27
